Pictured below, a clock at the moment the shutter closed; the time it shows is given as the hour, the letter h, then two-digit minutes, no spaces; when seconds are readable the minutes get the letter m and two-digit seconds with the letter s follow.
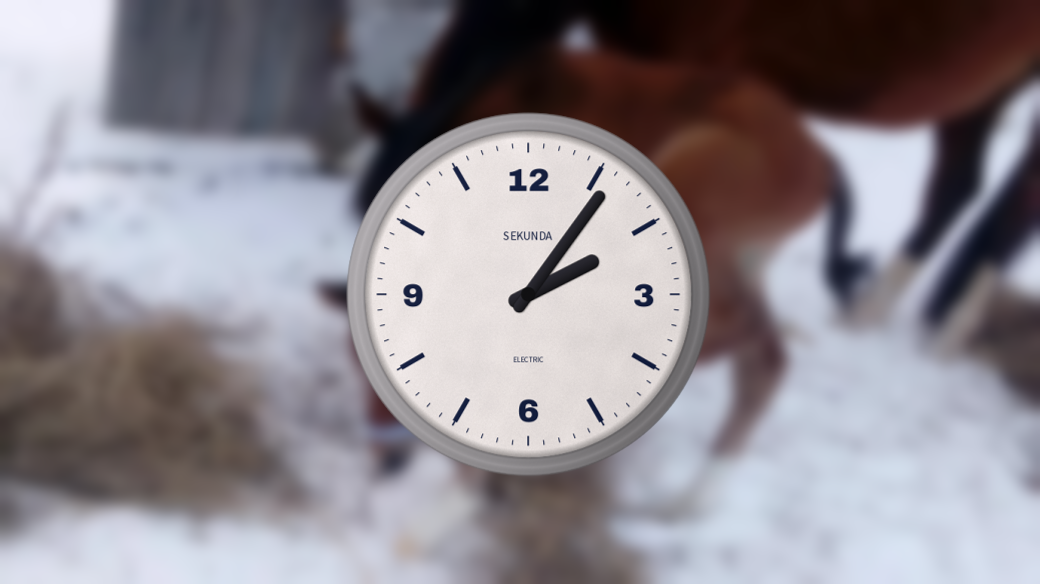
2h06
